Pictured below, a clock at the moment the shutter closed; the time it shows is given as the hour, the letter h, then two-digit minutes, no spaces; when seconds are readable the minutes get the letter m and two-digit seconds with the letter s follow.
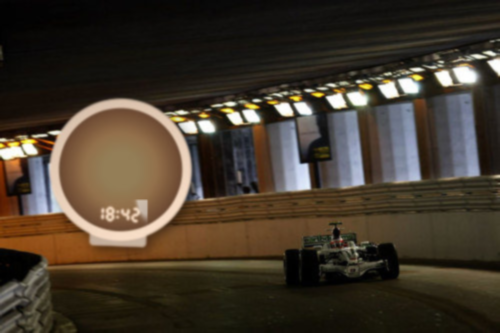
18h42
